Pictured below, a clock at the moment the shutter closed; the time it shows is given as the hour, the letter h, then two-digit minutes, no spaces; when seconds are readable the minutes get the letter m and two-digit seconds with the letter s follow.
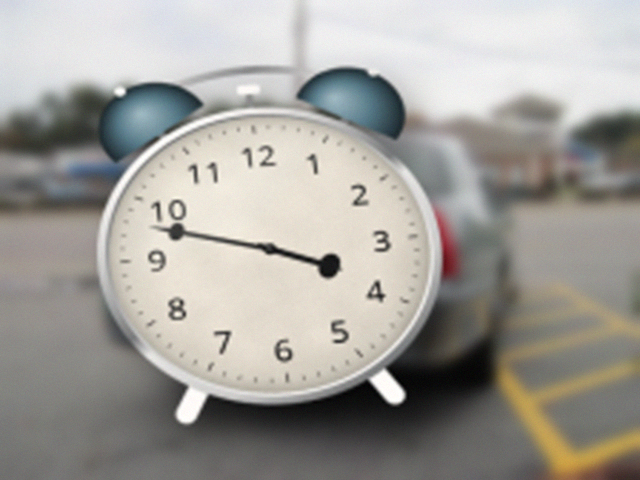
3h48
